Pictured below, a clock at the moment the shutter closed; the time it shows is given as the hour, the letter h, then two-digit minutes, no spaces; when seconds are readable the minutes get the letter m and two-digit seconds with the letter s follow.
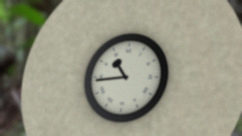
10h44
